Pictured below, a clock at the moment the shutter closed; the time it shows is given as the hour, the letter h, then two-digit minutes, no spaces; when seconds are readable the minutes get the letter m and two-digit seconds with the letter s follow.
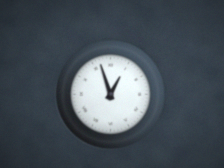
12h57
